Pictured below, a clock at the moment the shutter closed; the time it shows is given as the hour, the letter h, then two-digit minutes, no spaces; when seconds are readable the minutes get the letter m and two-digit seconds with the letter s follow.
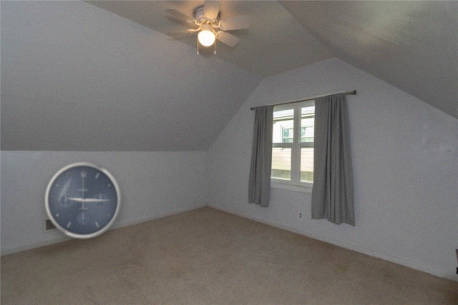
9h15
